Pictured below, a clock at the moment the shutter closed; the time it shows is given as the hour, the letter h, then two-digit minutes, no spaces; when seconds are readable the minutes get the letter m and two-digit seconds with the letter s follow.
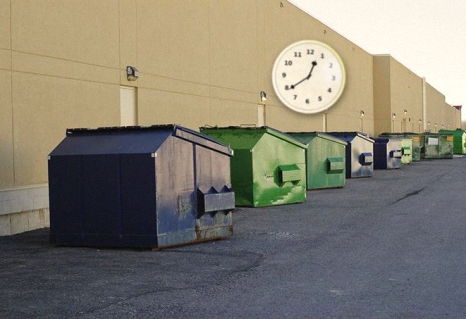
12h39
